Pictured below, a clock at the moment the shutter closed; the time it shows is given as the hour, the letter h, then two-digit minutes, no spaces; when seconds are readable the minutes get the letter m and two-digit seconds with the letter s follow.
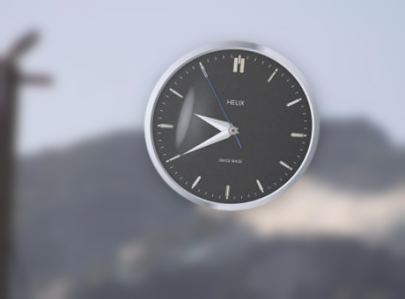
9h39m55s
